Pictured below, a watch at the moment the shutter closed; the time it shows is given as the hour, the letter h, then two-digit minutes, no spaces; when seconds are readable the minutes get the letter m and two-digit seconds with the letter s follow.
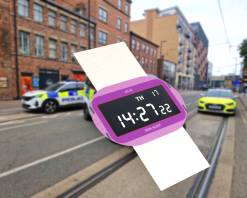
14h27m22s
